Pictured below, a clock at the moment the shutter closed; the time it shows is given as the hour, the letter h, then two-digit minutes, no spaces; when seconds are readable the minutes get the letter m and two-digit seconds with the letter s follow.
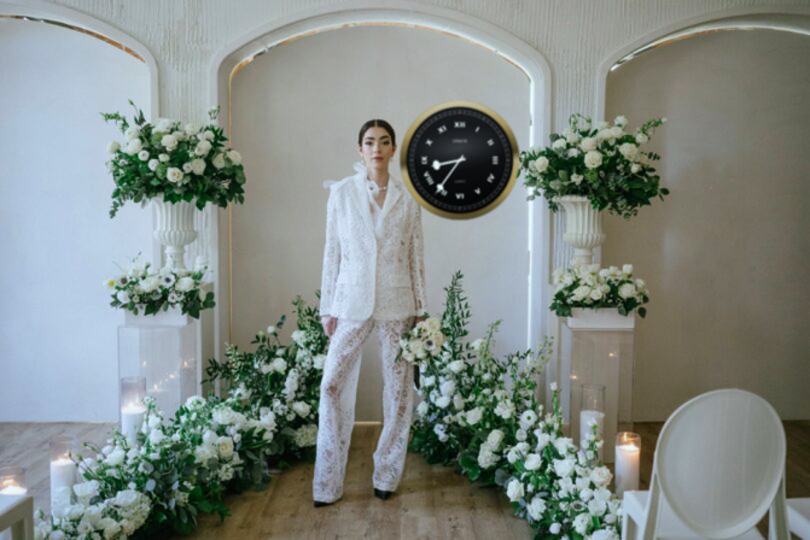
8h36
